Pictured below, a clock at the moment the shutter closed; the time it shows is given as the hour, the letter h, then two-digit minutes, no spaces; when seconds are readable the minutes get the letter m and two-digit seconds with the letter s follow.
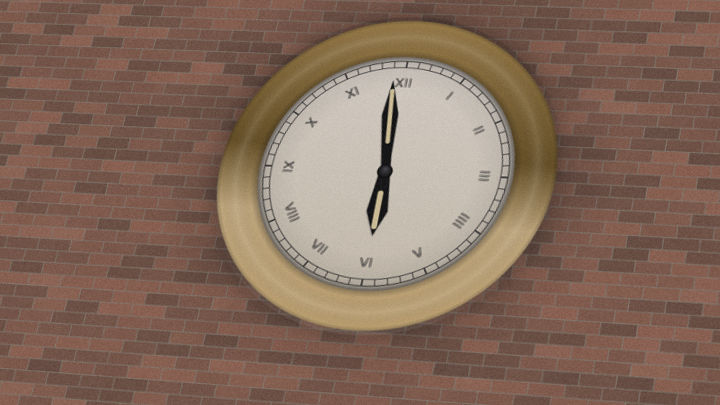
5h59
